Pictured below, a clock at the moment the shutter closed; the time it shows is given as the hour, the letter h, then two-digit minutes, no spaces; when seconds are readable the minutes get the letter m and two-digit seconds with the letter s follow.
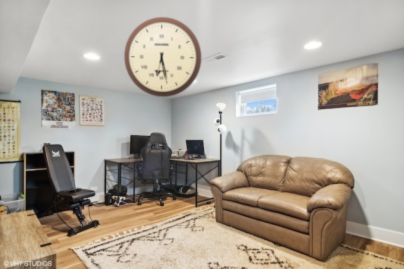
6h28
